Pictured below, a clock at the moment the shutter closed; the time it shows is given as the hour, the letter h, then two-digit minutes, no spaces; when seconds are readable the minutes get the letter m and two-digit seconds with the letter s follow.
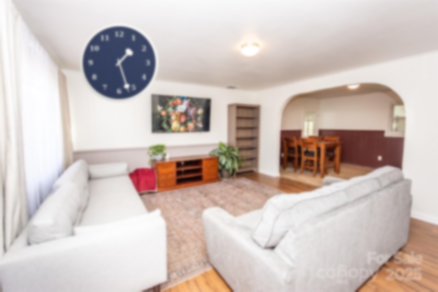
1h27
